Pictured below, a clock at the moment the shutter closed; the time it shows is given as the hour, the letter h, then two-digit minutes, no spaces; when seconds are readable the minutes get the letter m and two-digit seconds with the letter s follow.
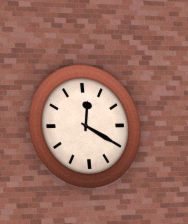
12h20
